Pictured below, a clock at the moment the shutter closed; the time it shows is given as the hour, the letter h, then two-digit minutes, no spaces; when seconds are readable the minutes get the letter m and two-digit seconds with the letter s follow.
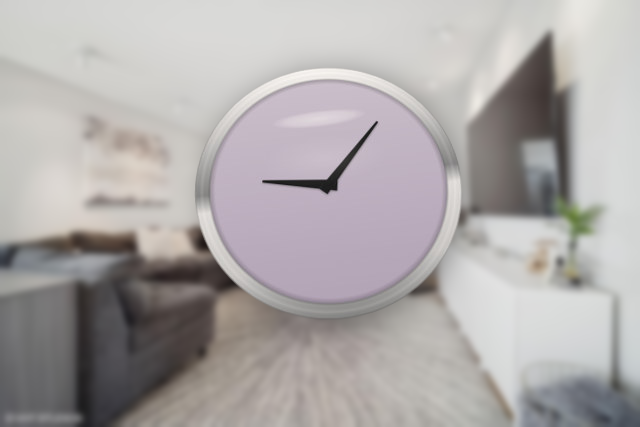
9h06
